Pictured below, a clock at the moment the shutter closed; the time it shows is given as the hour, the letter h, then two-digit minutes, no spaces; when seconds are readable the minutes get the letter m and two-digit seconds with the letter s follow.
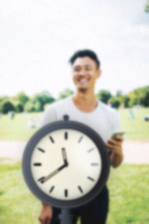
11h39
